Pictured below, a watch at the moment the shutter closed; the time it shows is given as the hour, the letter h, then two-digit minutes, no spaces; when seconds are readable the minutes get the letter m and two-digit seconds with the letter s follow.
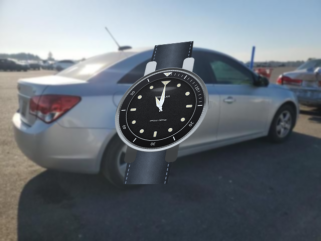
11h00
